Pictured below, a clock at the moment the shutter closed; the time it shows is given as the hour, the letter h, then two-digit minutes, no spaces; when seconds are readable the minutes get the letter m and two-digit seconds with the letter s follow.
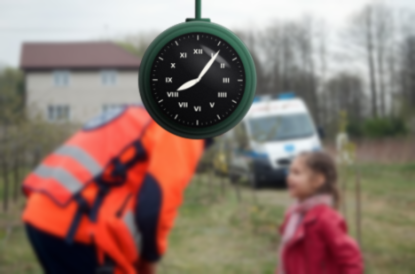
8h06
